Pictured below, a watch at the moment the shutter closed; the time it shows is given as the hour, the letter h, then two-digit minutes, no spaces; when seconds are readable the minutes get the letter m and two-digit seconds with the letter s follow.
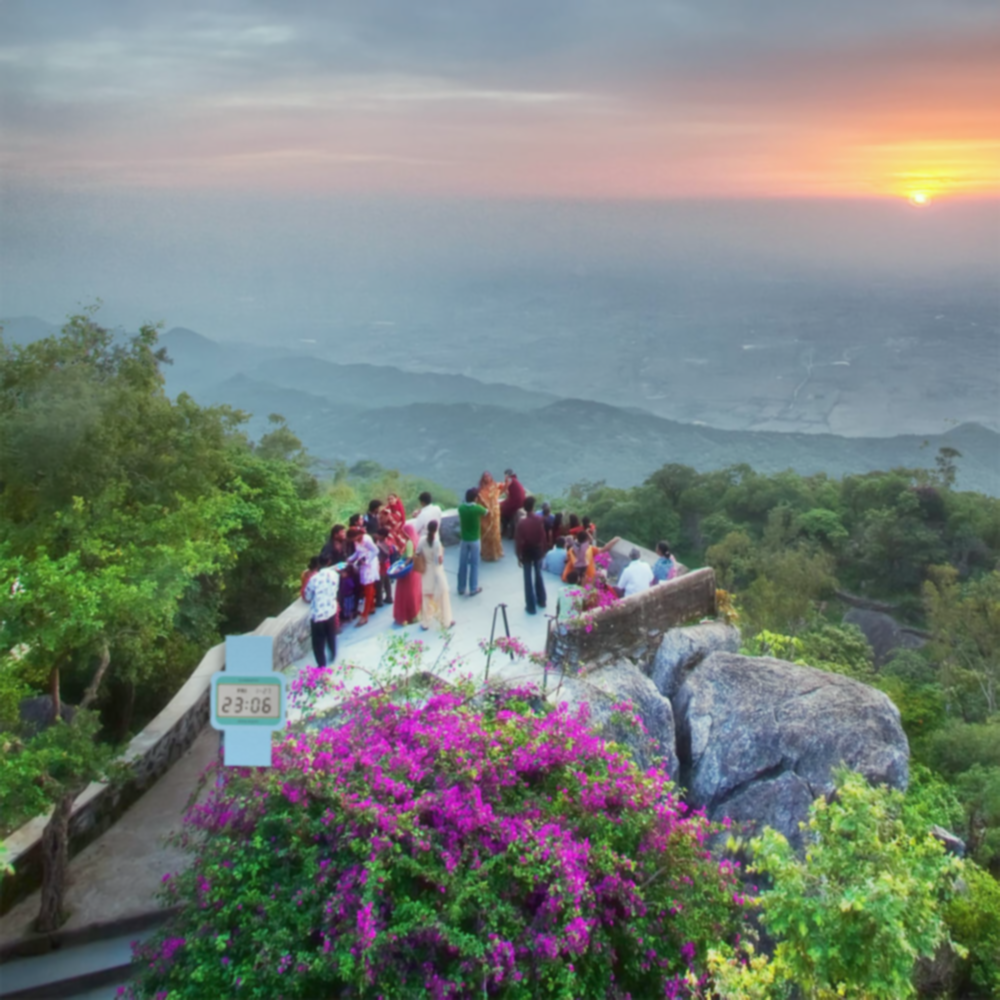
23h06
